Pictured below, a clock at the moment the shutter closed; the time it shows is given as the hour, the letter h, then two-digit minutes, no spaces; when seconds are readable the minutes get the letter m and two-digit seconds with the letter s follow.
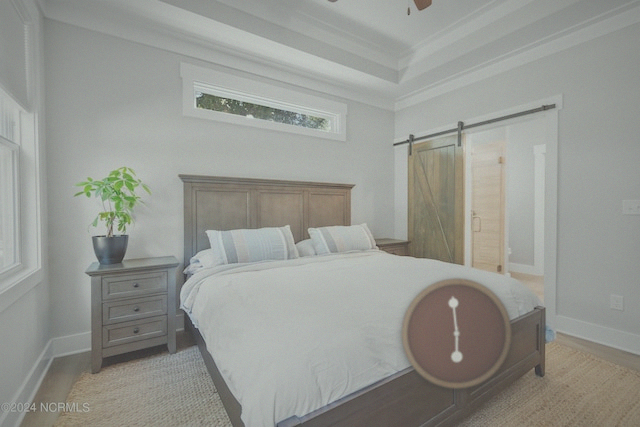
5h59
